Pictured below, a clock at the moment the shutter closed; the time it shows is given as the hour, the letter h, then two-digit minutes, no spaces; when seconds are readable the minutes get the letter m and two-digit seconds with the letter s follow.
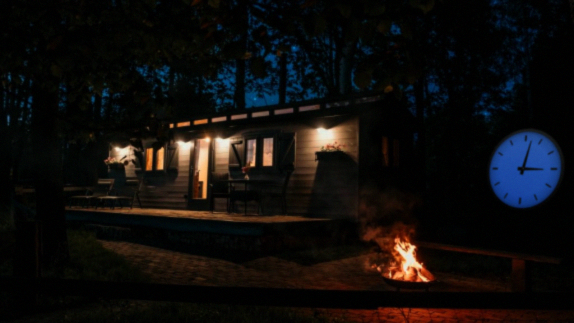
3h02
